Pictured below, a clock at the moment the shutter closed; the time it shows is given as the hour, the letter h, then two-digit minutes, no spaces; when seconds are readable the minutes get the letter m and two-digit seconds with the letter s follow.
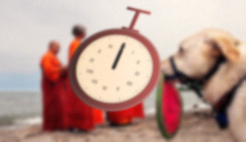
12h00
